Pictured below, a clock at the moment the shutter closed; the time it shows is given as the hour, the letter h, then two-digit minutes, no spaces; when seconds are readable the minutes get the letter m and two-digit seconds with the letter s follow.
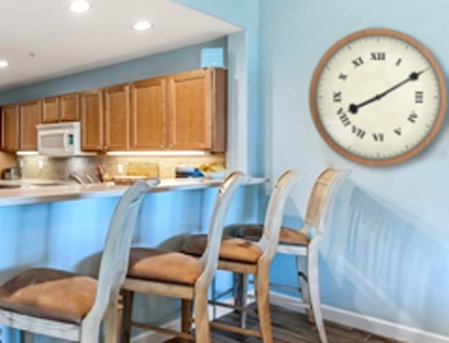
8h10
